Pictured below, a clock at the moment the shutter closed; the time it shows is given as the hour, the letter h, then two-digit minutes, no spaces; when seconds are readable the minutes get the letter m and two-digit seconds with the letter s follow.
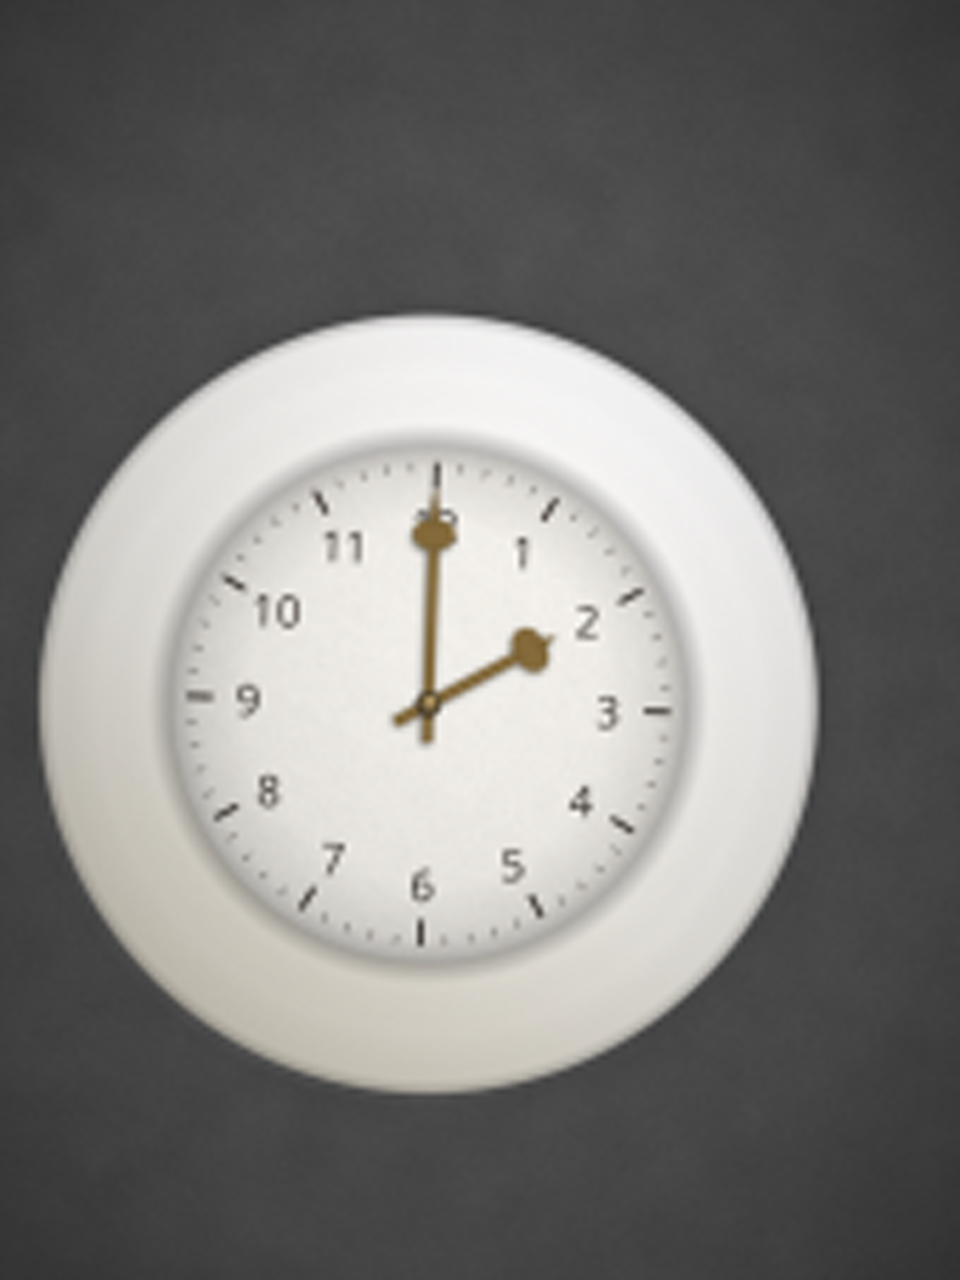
2h00
